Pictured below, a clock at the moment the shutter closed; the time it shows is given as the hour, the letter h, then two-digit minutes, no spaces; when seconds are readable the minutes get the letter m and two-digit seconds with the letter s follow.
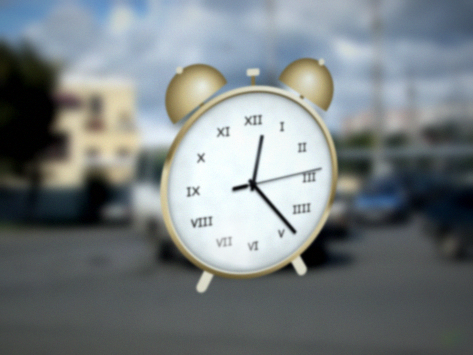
12h23m14s
